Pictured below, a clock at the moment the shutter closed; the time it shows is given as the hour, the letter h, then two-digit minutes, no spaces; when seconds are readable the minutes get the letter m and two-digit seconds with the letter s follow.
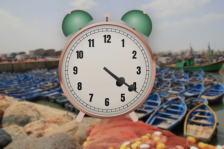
4h21
